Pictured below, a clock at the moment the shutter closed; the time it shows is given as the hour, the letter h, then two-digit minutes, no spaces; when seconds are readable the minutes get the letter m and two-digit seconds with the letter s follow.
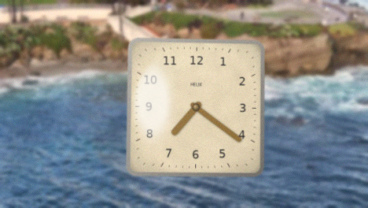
7h21
